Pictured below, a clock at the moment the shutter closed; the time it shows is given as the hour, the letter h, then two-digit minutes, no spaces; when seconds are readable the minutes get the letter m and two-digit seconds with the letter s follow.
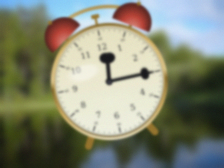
12h15
